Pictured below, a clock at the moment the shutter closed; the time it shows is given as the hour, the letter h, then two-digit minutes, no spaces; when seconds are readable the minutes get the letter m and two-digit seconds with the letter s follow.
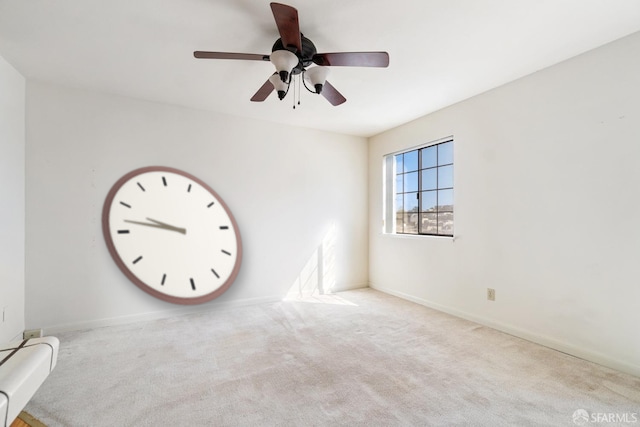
9h47
